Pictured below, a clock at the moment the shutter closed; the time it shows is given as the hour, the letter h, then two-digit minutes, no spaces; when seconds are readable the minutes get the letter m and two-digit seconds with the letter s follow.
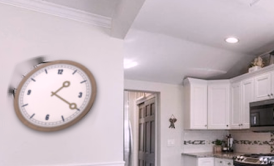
1h20
